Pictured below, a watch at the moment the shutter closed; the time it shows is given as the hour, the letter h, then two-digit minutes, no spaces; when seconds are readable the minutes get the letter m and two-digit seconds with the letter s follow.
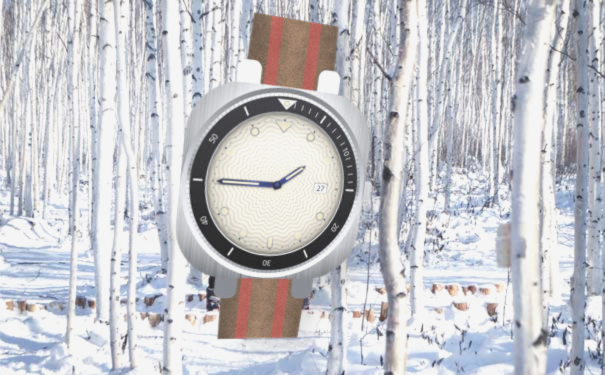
1h45
